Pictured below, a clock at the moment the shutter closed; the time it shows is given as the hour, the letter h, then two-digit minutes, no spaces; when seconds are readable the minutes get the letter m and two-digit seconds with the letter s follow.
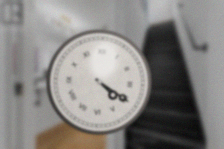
4h20
